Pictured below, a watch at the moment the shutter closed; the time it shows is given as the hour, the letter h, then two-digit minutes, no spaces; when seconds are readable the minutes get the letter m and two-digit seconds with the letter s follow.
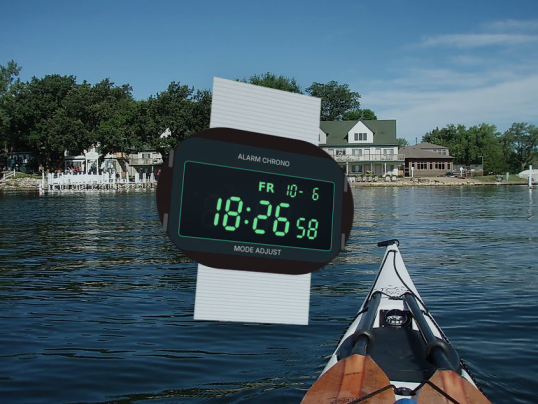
18h26m58s
